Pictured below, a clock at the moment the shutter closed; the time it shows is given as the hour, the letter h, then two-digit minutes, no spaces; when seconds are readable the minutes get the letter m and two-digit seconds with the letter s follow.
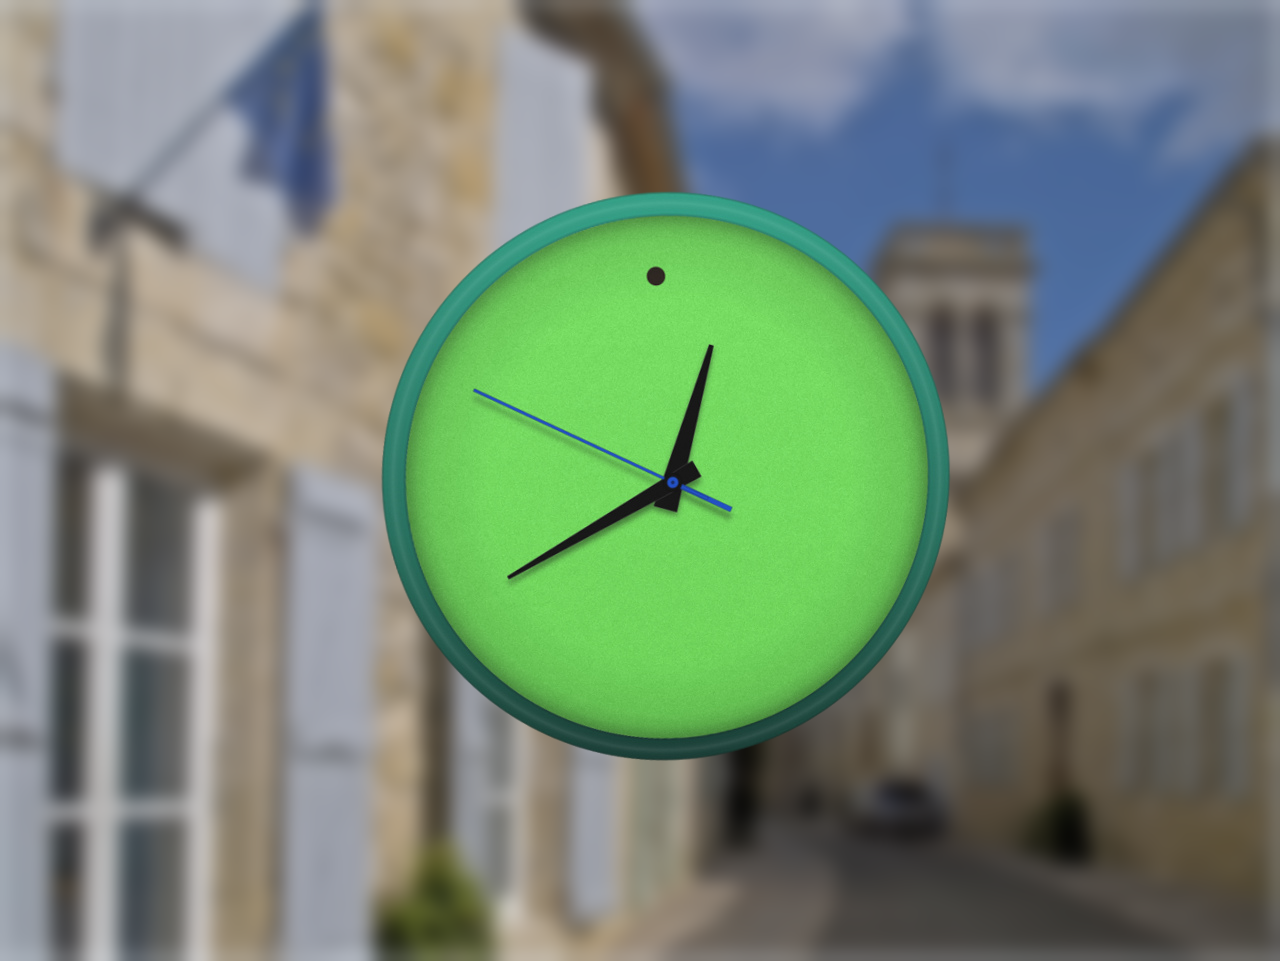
12h40m50s
